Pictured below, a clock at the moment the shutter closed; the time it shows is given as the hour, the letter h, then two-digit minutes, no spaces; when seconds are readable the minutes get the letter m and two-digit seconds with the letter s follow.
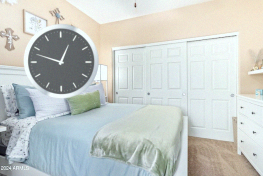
12h48
